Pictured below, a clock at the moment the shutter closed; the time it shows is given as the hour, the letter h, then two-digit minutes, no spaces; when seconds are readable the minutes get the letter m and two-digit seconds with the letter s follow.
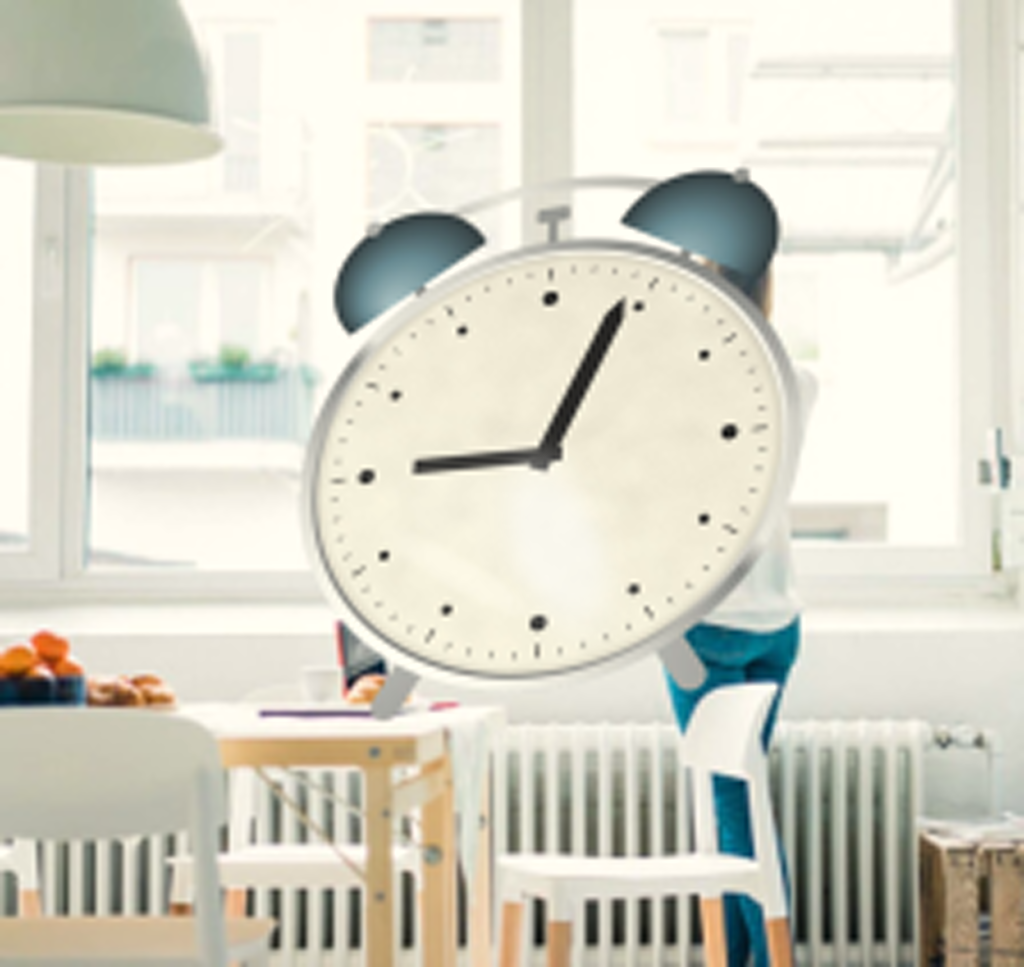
9h04
